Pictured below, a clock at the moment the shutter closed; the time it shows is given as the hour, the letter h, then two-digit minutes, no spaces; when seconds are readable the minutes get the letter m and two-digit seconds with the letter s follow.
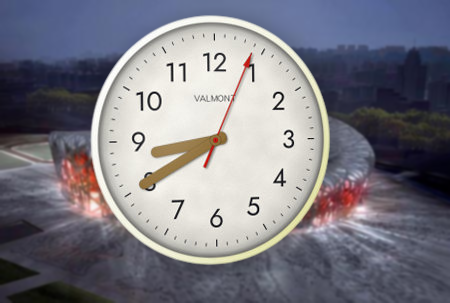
8h40m04s
